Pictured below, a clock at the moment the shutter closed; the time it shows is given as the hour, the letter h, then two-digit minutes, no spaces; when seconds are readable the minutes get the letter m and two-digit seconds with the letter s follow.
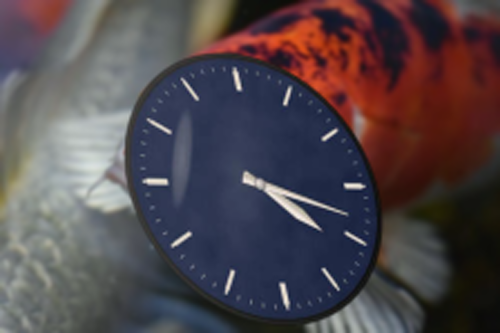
4h18
